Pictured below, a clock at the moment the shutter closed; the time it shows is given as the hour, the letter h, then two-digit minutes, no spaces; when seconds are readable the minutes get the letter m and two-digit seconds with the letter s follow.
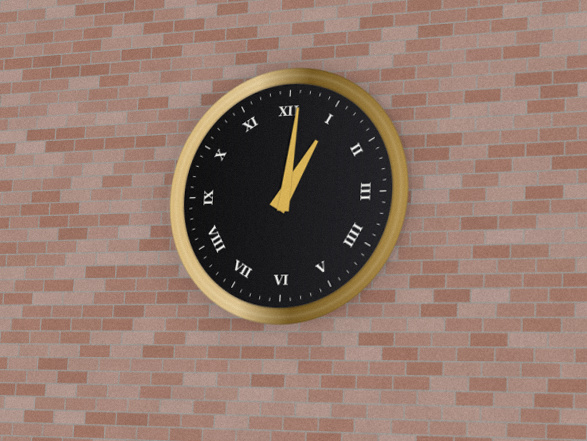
1h01
